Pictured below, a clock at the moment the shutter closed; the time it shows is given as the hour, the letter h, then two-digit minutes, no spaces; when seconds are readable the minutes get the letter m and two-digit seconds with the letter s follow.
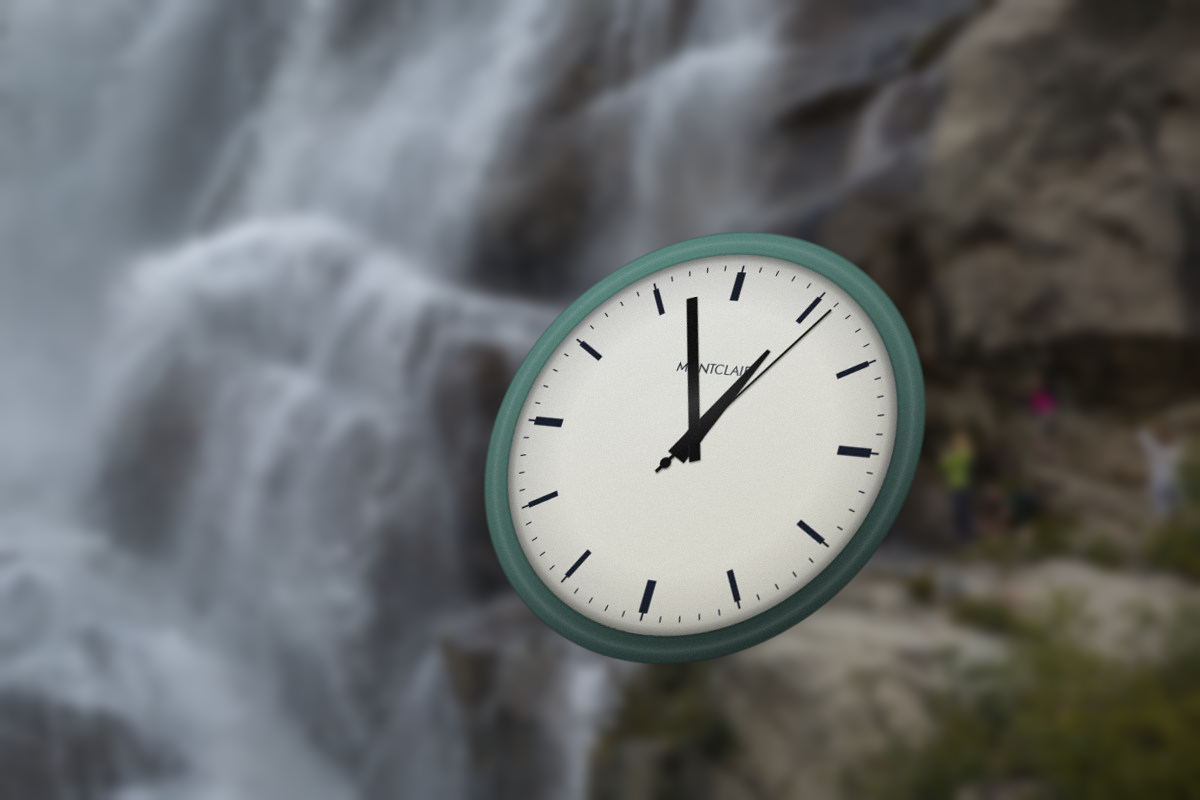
12h57m06s
